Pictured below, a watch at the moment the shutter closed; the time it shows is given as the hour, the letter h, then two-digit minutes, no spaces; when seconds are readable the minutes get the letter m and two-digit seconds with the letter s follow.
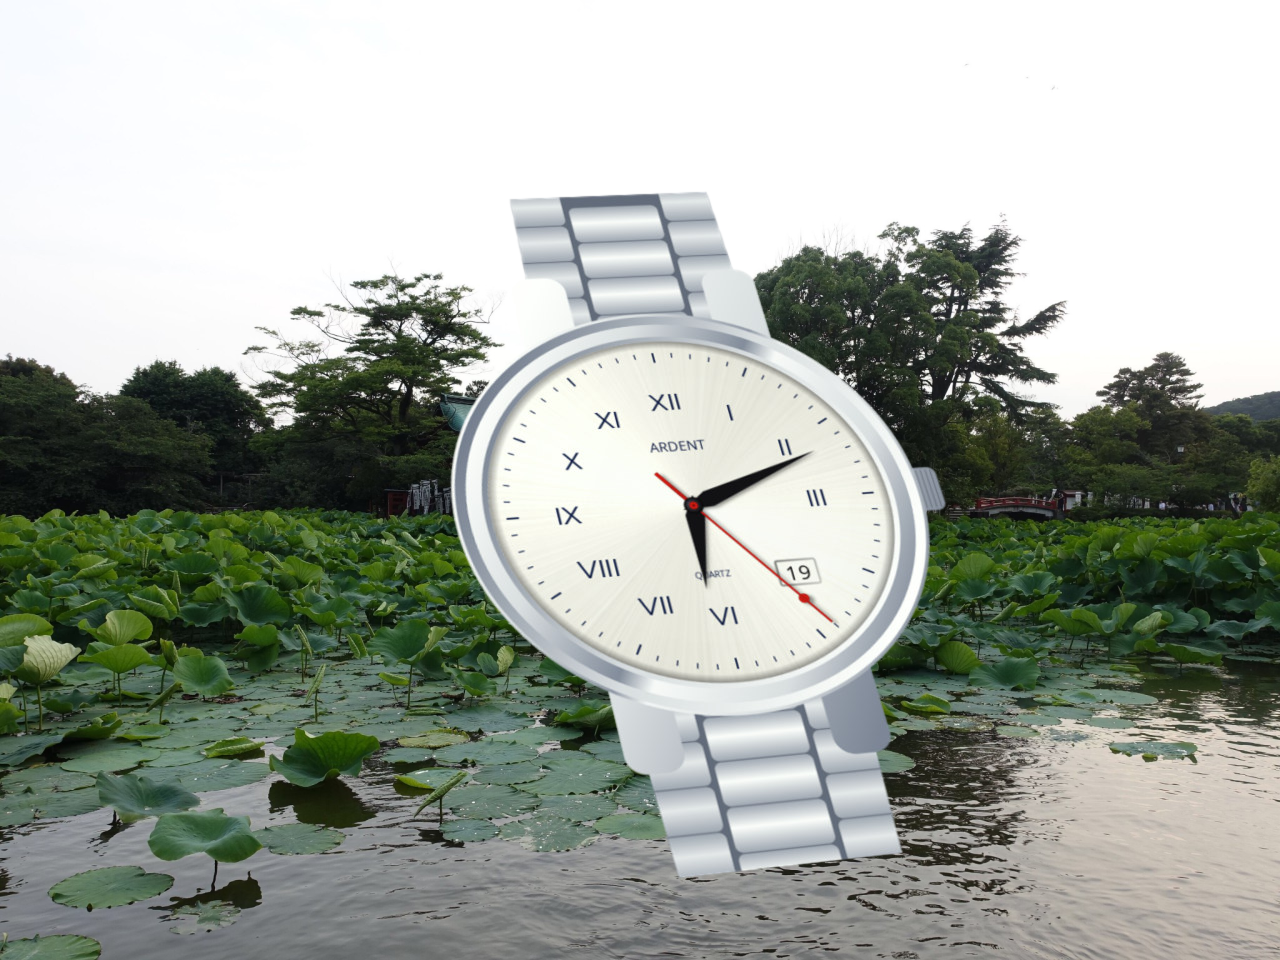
6h11m24s
